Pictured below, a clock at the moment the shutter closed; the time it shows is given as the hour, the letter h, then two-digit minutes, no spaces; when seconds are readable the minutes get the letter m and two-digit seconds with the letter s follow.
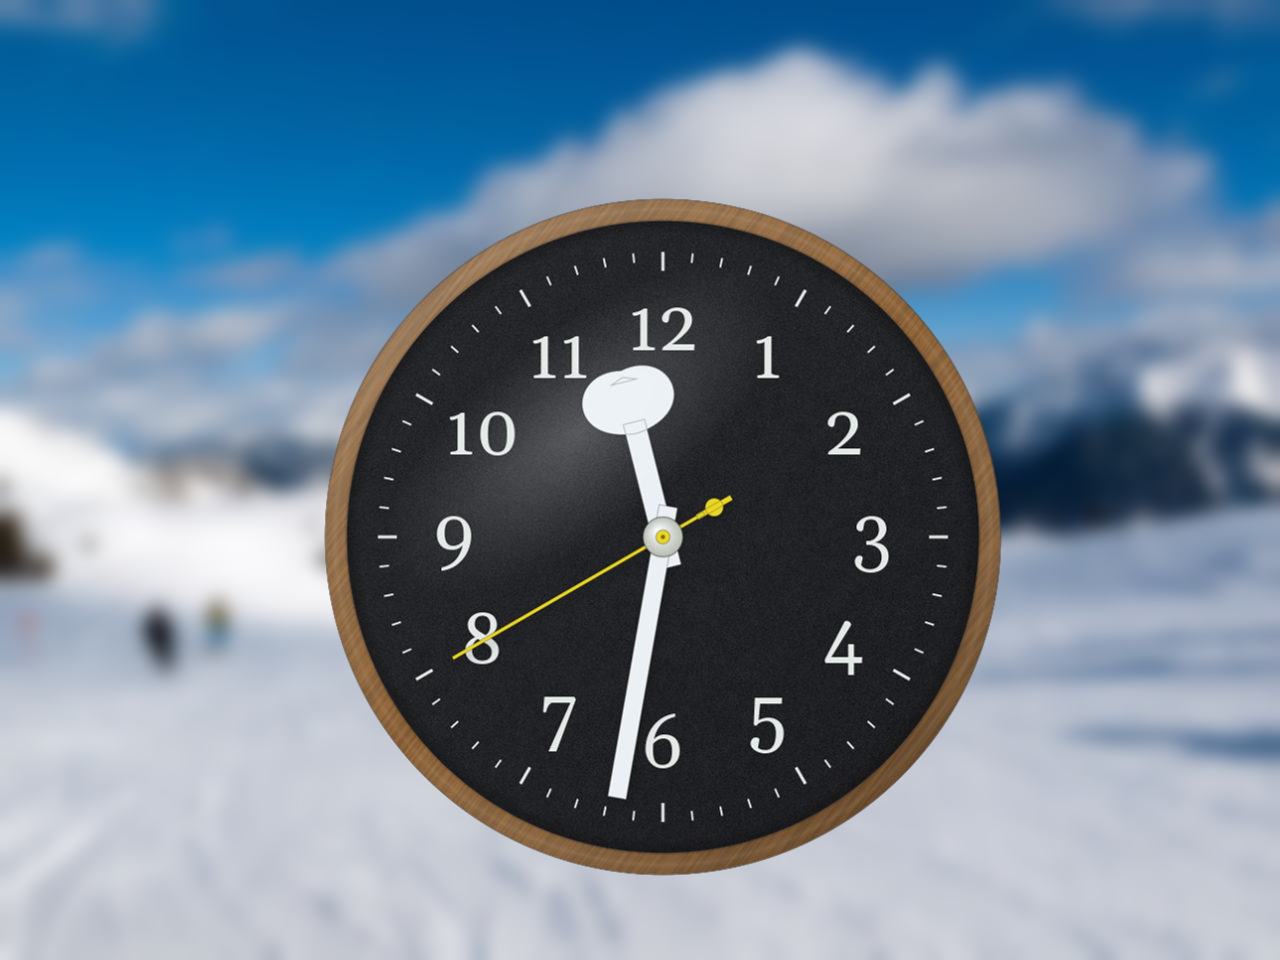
11h31m40s
